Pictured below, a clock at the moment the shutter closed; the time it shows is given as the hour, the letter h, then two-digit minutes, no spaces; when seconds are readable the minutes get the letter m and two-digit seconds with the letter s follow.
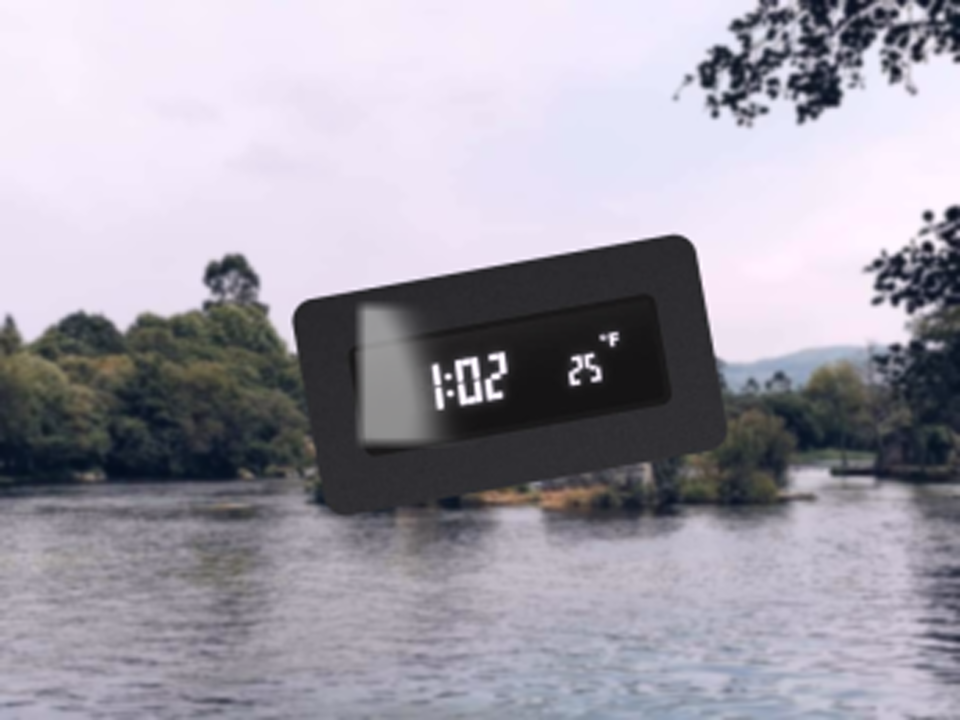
1h02
